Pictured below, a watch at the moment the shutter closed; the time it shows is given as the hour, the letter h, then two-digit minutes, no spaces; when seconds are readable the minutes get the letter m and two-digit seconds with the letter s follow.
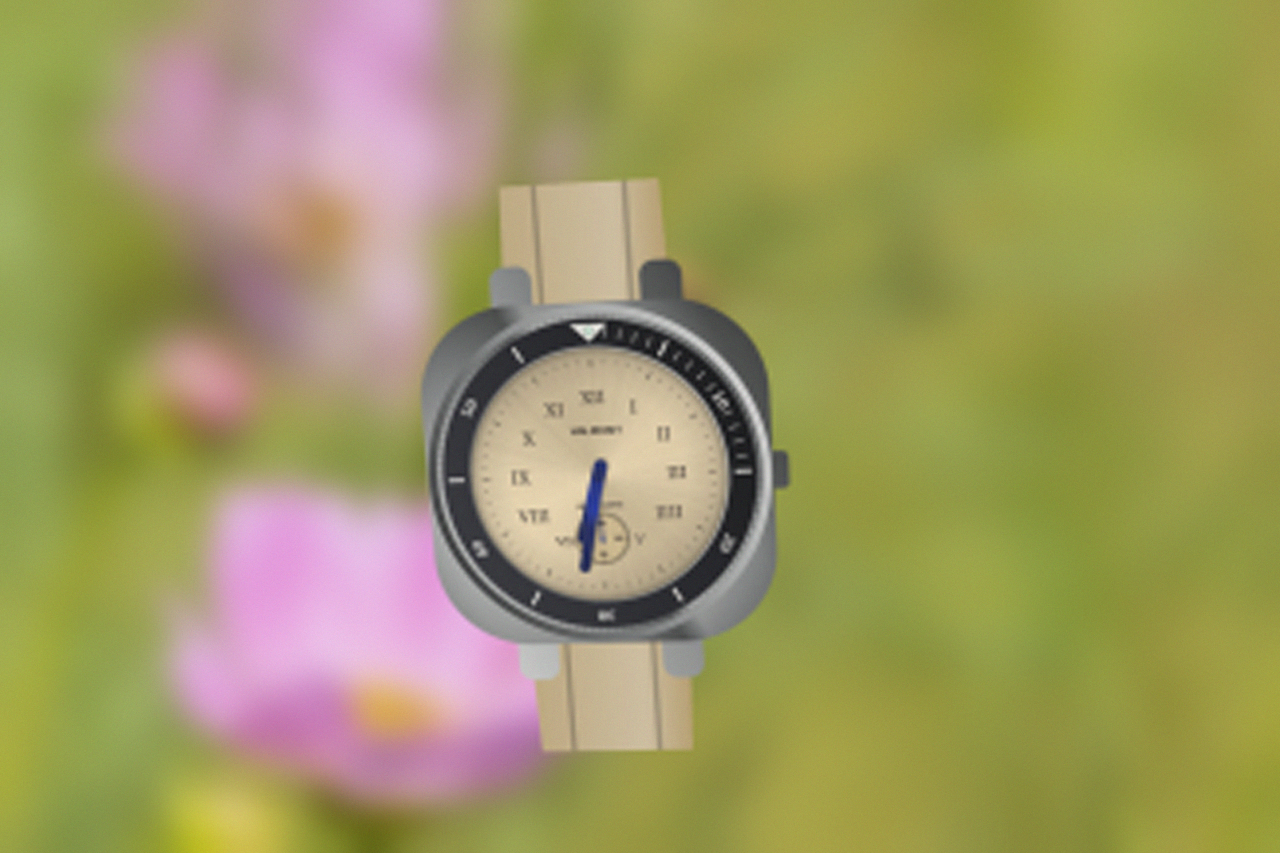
6h32
